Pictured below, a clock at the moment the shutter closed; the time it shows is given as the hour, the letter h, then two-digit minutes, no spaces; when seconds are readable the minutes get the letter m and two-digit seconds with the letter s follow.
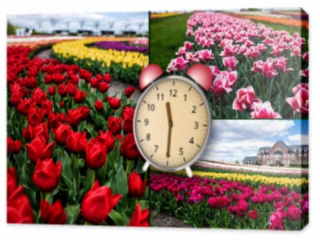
11h30
